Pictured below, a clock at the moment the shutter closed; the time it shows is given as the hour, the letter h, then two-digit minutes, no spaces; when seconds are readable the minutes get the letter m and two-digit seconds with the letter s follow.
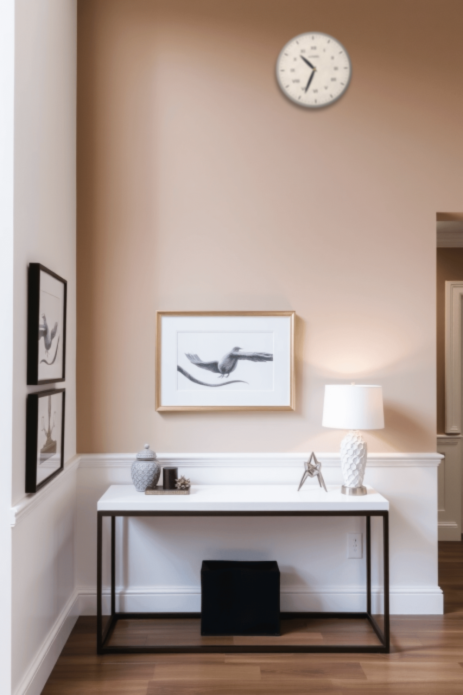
10h34
